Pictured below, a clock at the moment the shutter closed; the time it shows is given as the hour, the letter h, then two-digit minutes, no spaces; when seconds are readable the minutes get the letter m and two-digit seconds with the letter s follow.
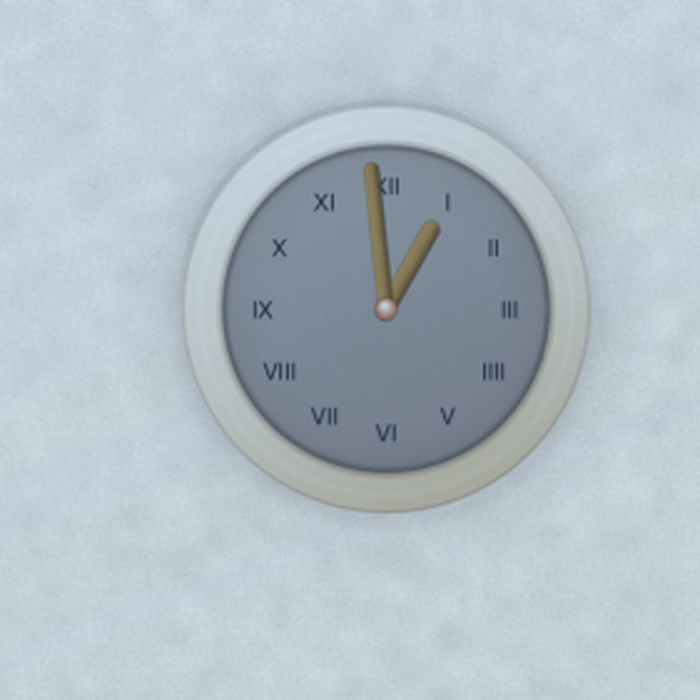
12h59
